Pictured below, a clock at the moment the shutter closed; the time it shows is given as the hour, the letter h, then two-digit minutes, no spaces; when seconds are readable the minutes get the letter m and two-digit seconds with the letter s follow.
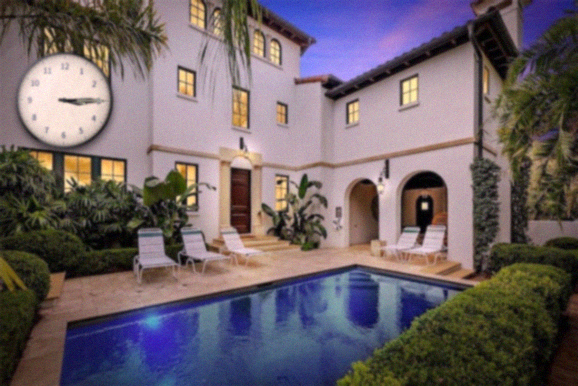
3h15
